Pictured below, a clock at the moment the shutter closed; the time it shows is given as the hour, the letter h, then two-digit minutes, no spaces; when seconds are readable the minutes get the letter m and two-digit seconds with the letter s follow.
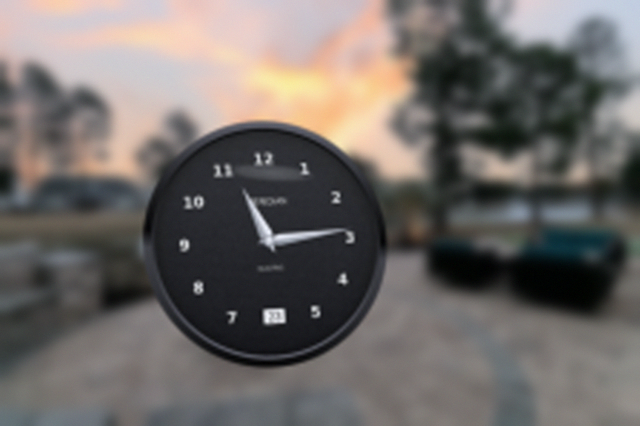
11h14
